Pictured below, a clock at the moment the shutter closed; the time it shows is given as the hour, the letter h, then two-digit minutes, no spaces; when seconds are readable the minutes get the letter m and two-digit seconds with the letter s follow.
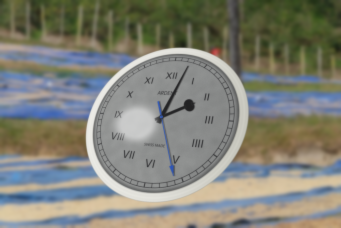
2h02m26s
